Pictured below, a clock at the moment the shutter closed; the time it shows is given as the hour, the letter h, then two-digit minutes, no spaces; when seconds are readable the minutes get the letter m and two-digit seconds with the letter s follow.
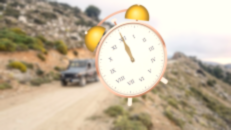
12h00
